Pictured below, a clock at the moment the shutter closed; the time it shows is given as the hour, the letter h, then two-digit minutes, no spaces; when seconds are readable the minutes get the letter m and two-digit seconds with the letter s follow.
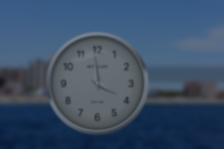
3h59
